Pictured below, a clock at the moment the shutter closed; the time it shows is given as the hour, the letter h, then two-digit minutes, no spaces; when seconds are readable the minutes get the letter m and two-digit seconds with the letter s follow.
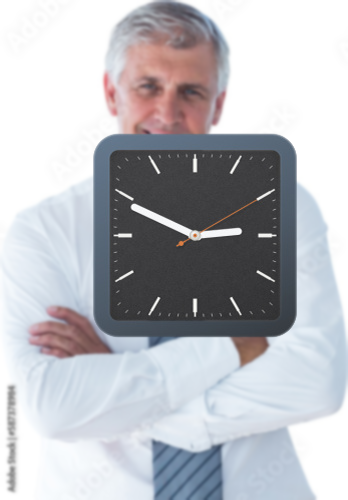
2h49m10s
